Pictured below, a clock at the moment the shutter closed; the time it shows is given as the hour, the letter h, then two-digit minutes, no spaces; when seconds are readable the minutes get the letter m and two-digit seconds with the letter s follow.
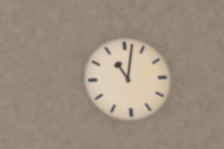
11h02
